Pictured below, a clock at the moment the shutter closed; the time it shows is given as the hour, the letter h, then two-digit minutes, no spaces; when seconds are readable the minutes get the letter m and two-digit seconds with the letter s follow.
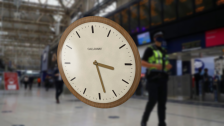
3h28
